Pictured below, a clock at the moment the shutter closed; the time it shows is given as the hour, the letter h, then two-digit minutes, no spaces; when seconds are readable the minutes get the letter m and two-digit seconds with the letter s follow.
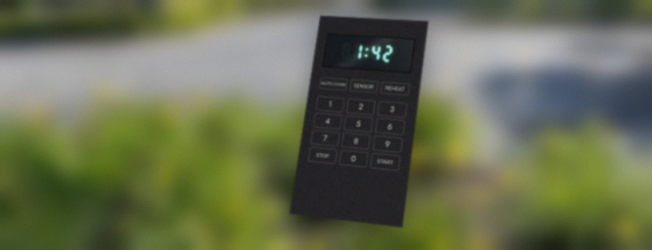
1h42
